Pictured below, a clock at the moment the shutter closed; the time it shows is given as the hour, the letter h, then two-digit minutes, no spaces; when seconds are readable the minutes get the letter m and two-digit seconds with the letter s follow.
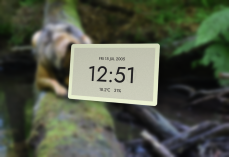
12h51
